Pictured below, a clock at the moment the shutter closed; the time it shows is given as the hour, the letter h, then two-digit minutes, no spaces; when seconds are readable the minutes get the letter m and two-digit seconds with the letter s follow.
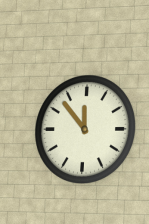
11h53
